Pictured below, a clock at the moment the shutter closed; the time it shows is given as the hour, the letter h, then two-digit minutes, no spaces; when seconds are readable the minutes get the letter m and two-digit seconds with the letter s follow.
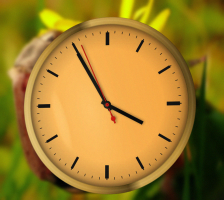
3h54m56s
